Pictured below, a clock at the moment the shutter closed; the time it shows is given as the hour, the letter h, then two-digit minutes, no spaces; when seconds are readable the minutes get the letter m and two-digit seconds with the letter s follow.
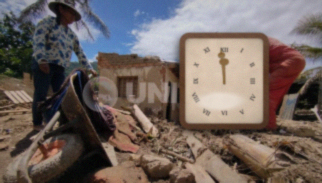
11h59
